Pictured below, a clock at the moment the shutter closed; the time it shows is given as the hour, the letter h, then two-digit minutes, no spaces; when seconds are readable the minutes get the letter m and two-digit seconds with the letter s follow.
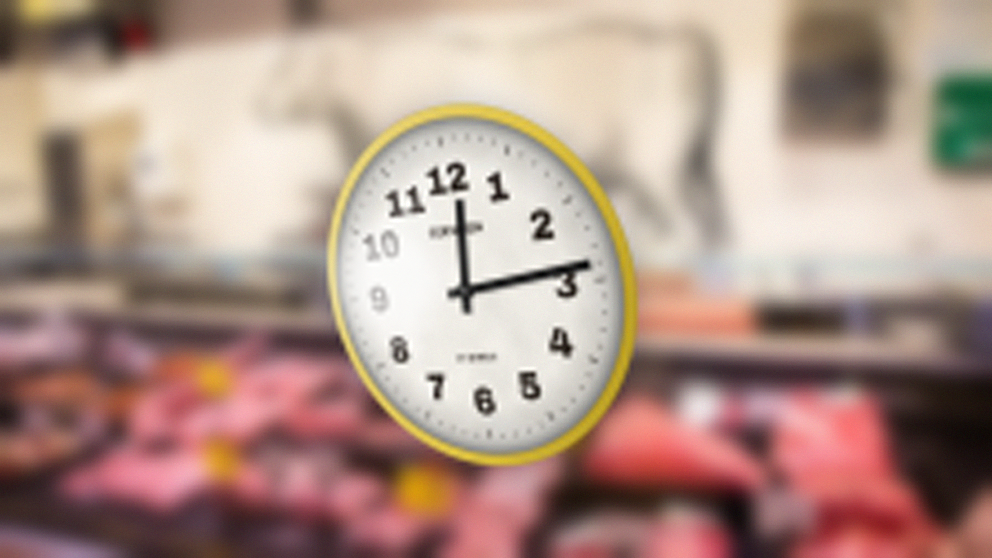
12h14
